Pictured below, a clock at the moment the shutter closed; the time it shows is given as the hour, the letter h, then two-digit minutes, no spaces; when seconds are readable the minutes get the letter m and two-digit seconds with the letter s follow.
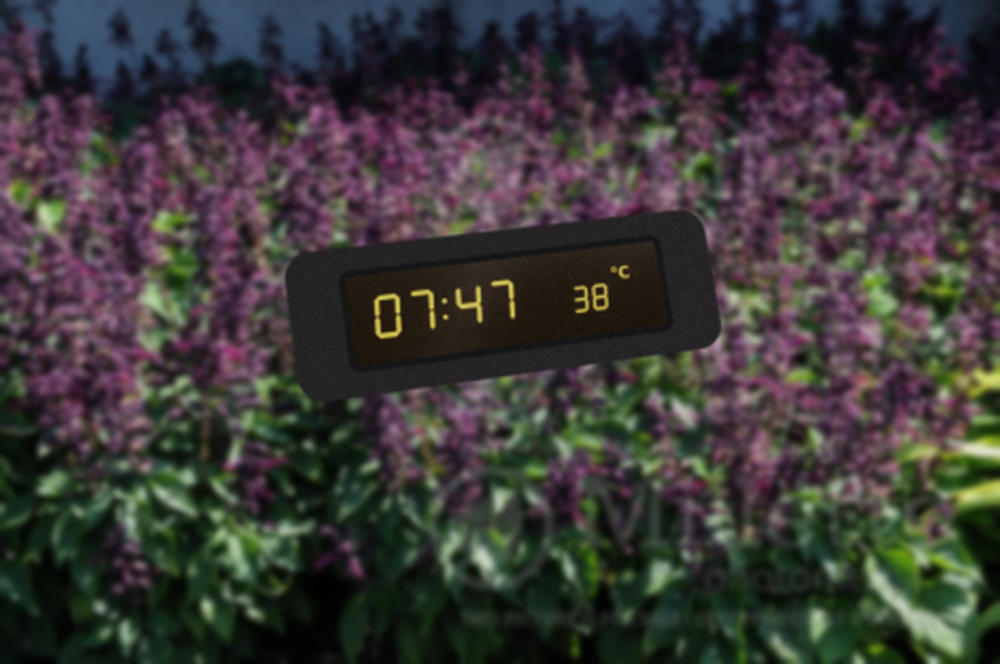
7h47
